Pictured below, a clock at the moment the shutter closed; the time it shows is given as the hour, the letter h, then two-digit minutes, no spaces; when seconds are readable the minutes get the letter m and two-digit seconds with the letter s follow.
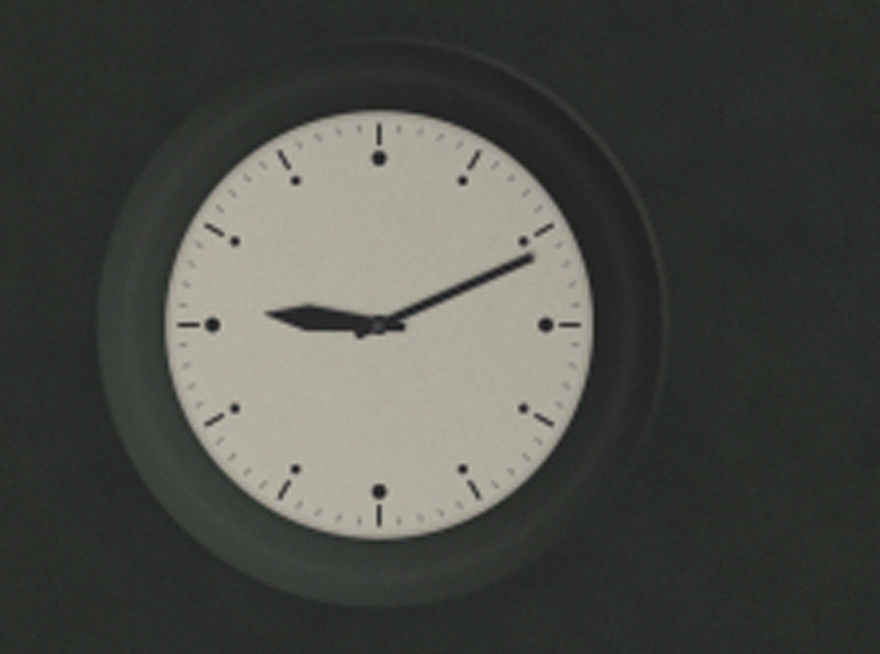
9h11
